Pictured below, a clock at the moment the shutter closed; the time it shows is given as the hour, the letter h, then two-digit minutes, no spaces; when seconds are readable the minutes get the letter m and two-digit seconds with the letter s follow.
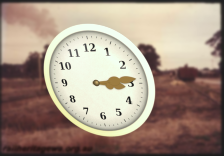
3h14
